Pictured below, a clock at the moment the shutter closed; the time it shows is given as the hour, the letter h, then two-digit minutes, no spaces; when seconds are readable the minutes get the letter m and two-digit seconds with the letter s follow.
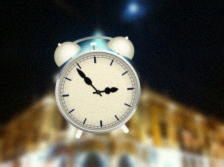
2h54
